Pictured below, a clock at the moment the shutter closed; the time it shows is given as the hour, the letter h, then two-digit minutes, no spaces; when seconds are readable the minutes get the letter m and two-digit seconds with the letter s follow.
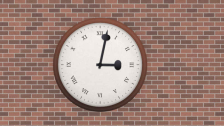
3h02
